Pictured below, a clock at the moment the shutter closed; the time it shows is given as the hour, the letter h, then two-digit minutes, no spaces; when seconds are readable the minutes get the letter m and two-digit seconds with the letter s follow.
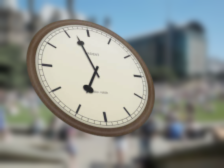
6h57
